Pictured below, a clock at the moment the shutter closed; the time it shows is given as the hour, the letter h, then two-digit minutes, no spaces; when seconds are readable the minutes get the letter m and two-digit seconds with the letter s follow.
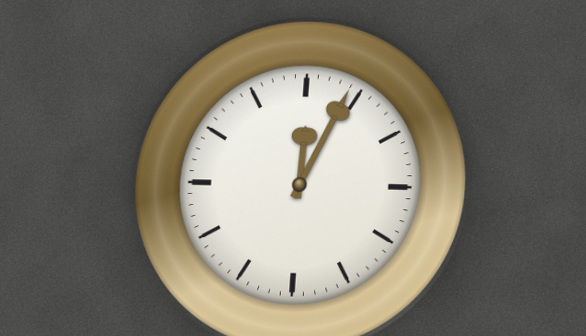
12h04
